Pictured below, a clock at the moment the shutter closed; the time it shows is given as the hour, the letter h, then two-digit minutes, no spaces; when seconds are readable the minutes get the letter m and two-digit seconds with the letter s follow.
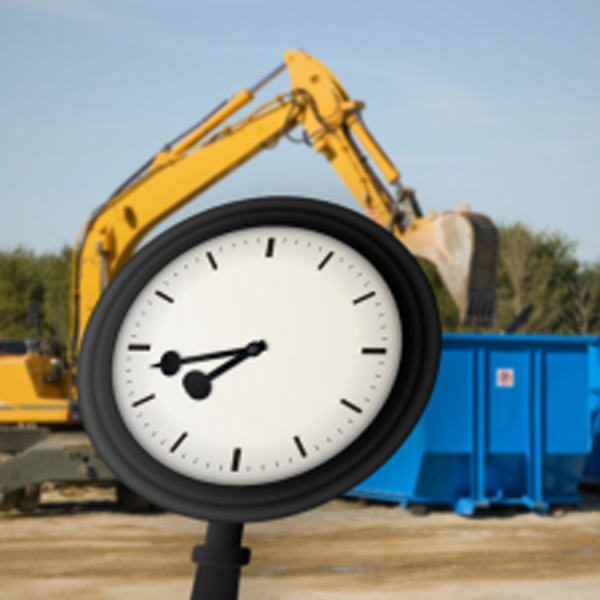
7h43
